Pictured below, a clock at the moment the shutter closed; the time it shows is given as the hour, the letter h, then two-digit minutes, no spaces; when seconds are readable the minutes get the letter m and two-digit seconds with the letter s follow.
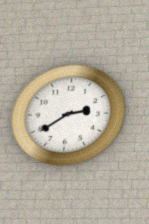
2h39
